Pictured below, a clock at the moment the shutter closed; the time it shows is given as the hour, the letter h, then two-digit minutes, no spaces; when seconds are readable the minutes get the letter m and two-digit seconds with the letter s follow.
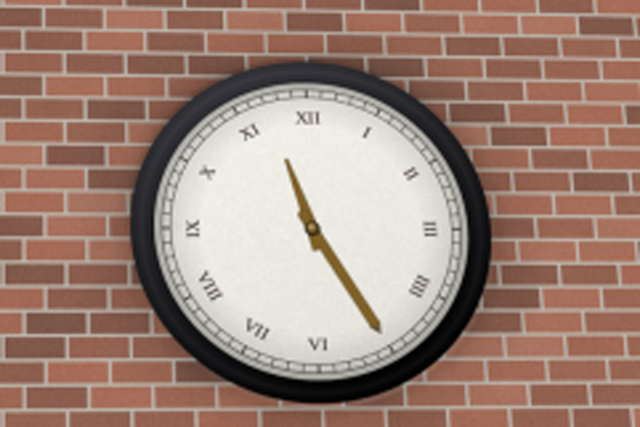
11h25
